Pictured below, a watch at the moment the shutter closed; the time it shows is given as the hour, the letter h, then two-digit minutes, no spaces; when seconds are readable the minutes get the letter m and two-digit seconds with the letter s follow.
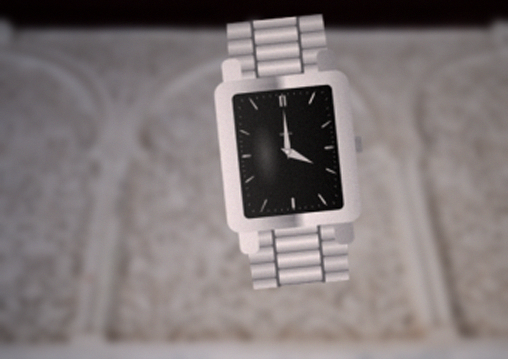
4h00
